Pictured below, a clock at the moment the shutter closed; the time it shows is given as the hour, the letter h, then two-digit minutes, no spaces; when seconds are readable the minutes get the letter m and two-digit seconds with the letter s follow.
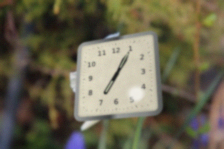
7h05
